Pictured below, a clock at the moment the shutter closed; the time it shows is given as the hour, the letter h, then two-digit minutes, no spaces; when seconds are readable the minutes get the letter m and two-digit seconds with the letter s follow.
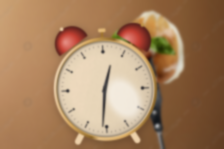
12h31
